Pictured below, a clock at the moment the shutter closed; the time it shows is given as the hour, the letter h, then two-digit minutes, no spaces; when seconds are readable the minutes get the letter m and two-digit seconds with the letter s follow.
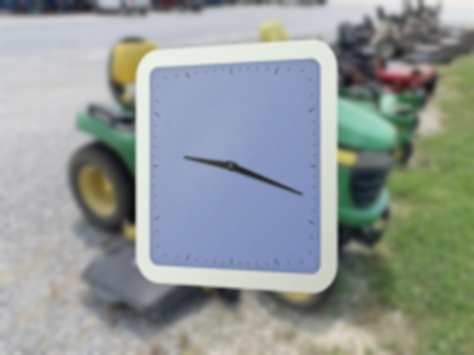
9h18
